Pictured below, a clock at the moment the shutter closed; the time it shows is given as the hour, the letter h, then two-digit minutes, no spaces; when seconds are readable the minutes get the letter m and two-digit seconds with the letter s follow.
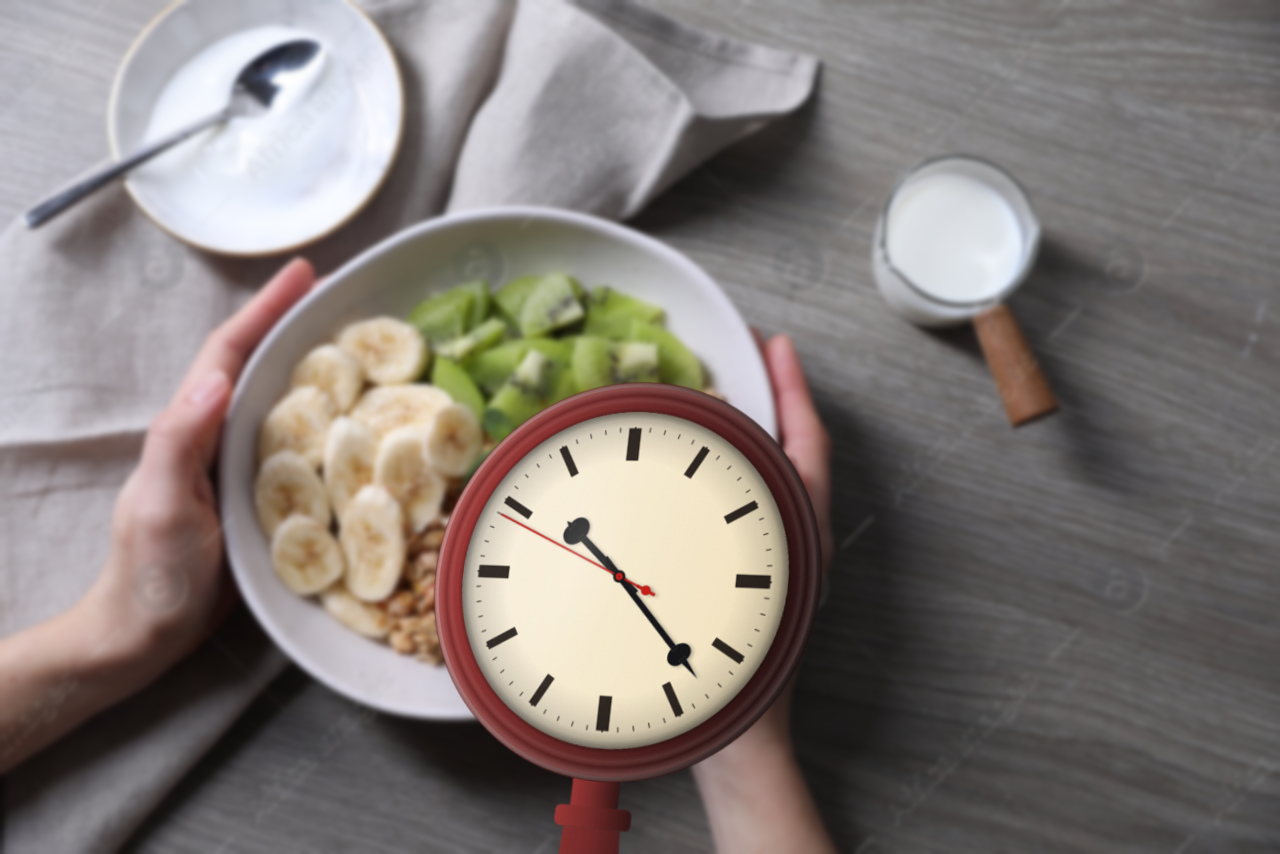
10h22m49s
